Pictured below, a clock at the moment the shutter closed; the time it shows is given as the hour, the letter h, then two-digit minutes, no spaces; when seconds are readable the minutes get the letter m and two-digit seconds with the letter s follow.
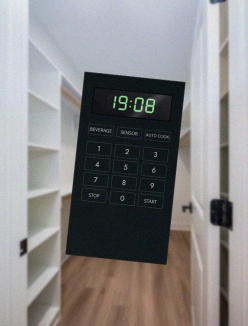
19h08
